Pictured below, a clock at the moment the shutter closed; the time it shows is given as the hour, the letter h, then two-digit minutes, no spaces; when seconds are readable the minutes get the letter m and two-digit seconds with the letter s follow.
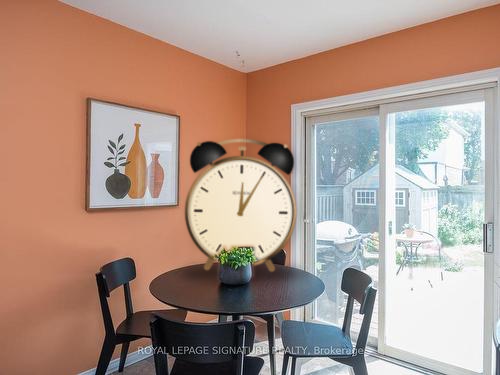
12h05
